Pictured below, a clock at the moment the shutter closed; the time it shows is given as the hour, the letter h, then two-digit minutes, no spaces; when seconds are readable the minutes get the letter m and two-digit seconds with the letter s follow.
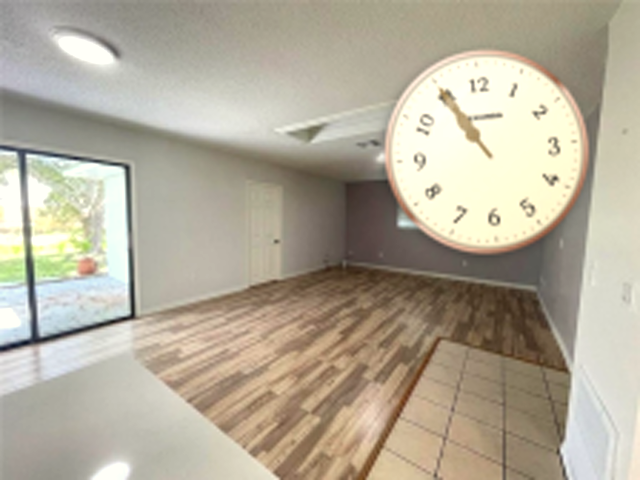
10h55
